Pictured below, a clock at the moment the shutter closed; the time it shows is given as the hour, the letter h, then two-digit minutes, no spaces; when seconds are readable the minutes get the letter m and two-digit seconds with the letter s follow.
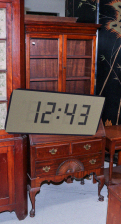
12h43
